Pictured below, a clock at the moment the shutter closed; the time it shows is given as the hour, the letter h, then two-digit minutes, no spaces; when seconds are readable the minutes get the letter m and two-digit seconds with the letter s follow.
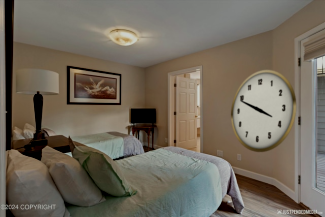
3h49
